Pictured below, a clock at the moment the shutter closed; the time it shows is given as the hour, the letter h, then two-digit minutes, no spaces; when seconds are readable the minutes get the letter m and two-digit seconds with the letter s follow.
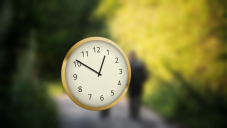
12h51
